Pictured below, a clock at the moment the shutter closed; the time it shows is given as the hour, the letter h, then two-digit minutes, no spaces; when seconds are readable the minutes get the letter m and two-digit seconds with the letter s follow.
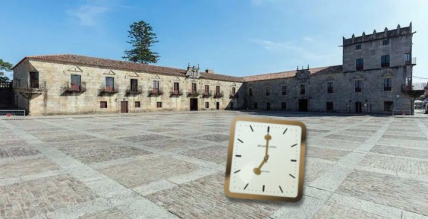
7h00
